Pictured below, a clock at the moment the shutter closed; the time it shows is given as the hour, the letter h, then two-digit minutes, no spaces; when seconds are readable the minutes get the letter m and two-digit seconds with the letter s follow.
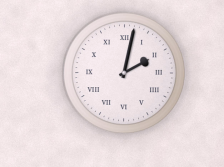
2h02
